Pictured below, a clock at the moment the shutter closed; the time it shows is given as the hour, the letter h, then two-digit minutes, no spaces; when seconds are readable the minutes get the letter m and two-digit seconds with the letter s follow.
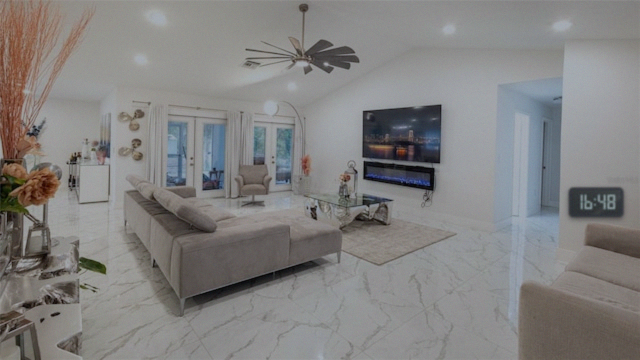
16h48
